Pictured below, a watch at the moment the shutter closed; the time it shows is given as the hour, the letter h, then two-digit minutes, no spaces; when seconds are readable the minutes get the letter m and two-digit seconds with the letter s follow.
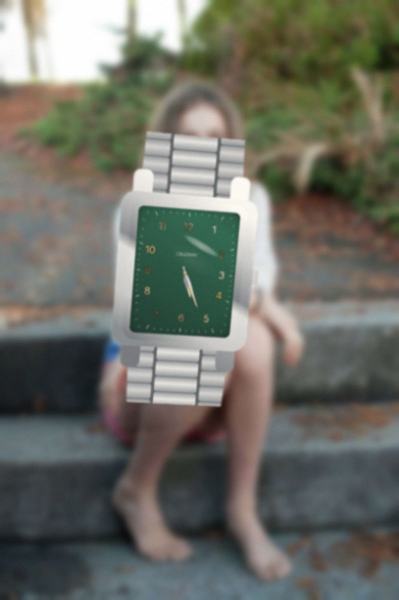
5h26
